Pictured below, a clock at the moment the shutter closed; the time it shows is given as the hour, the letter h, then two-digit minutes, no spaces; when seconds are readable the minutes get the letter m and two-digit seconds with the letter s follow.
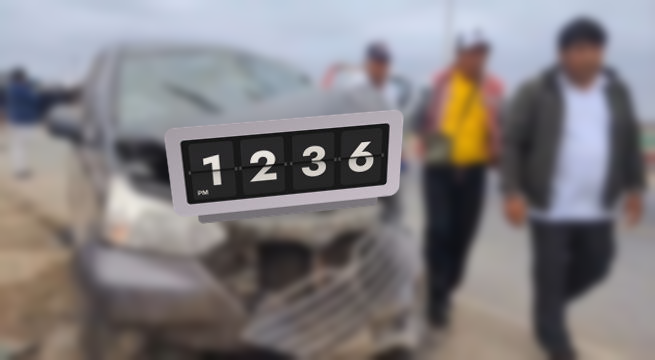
12h36
